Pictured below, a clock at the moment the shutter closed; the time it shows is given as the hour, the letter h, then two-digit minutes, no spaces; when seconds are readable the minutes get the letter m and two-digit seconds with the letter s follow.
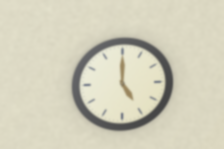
5h00
